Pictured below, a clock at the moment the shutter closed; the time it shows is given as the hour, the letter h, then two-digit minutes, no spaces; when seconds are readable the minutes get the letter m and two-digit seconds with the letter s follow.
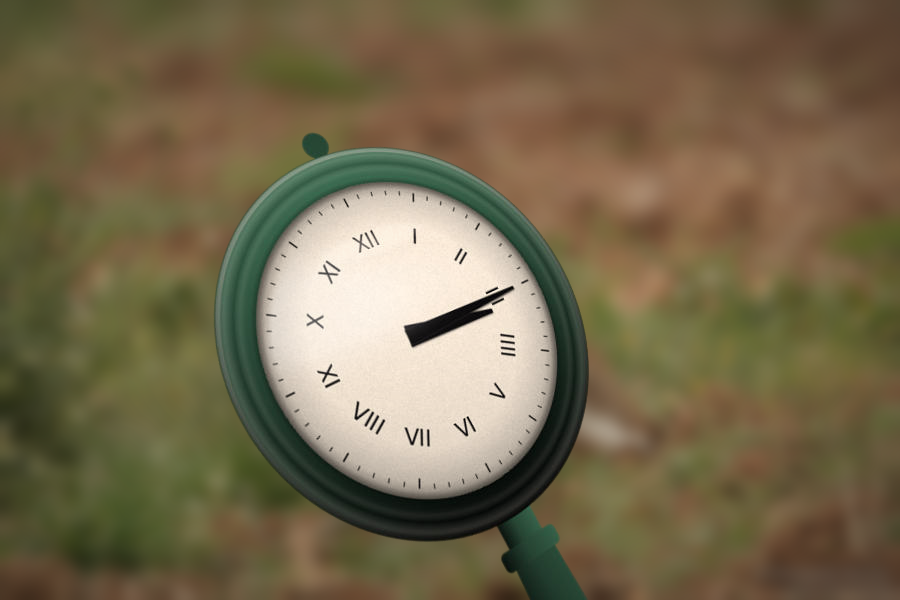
3h15
